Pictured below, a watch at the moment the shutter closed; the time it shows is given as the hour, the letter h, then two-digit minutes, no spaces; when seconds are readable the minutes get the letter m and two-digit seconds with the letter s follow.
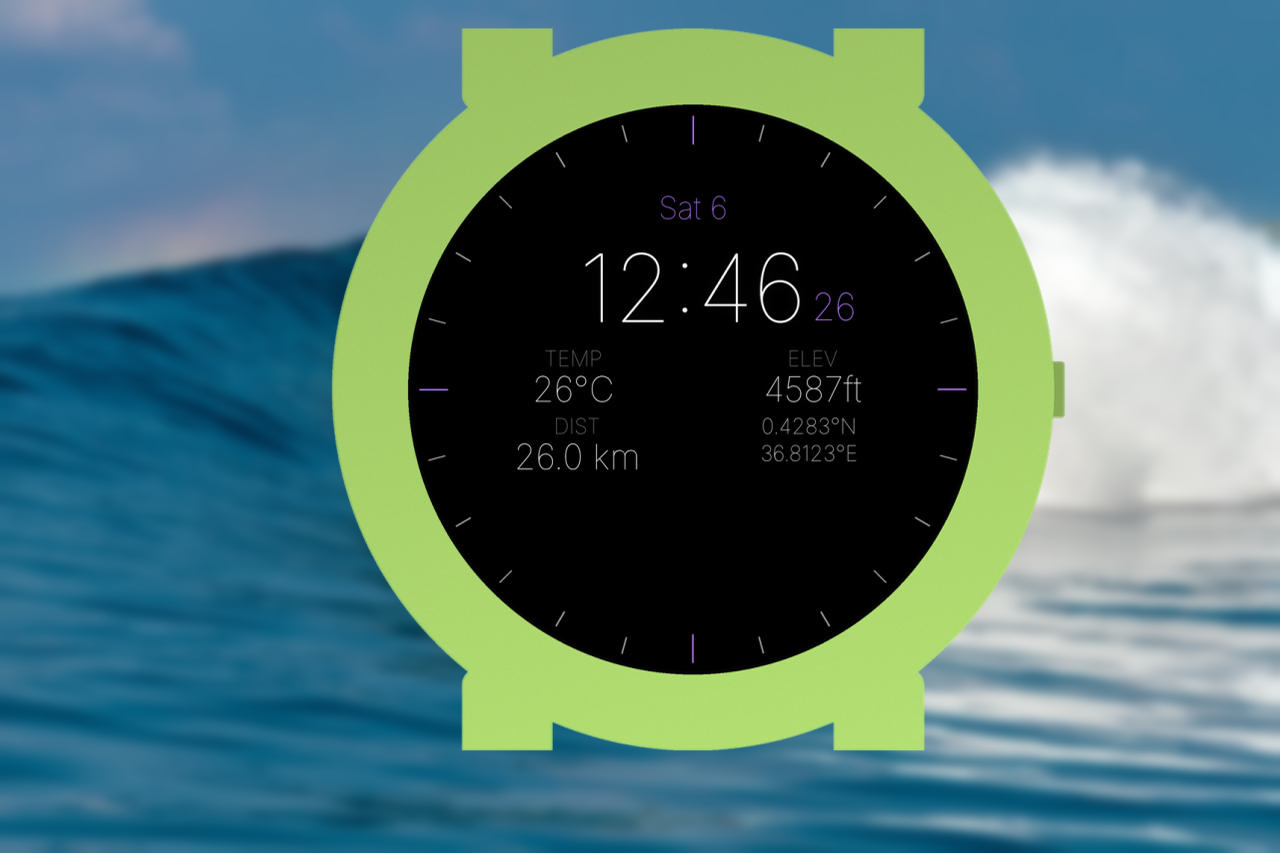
12h46m26s
